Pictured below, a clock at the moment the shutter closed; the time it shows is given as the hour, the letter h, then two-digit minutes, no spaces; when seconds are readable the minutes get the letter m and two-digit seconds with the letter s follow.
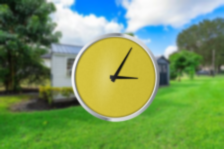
3h05
